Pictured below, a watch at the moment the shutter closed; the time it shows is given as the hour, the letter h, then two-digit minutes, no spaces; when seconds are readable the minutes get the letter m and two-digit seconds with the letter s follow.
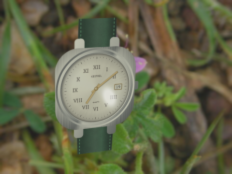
7h09
